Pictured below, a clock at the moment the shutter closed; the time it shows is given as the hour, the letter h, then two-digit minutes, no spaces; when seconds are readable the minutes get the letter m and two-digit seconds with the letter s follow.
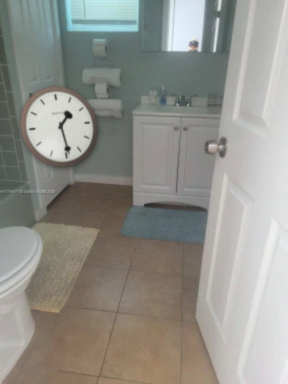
1h29
